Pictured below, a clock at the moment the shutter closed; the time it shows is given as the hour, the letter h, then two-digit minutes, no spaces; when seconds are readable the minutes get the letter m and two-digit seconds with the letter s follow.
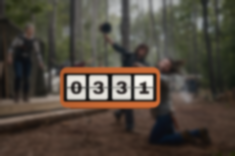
3h31
